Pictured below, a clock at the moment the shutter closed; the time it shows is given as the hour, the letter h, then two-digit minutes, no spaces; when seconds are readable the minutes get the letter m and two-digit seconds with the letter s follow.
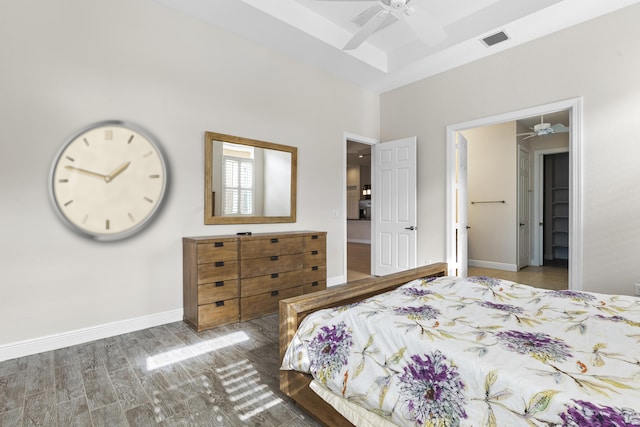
1h48
